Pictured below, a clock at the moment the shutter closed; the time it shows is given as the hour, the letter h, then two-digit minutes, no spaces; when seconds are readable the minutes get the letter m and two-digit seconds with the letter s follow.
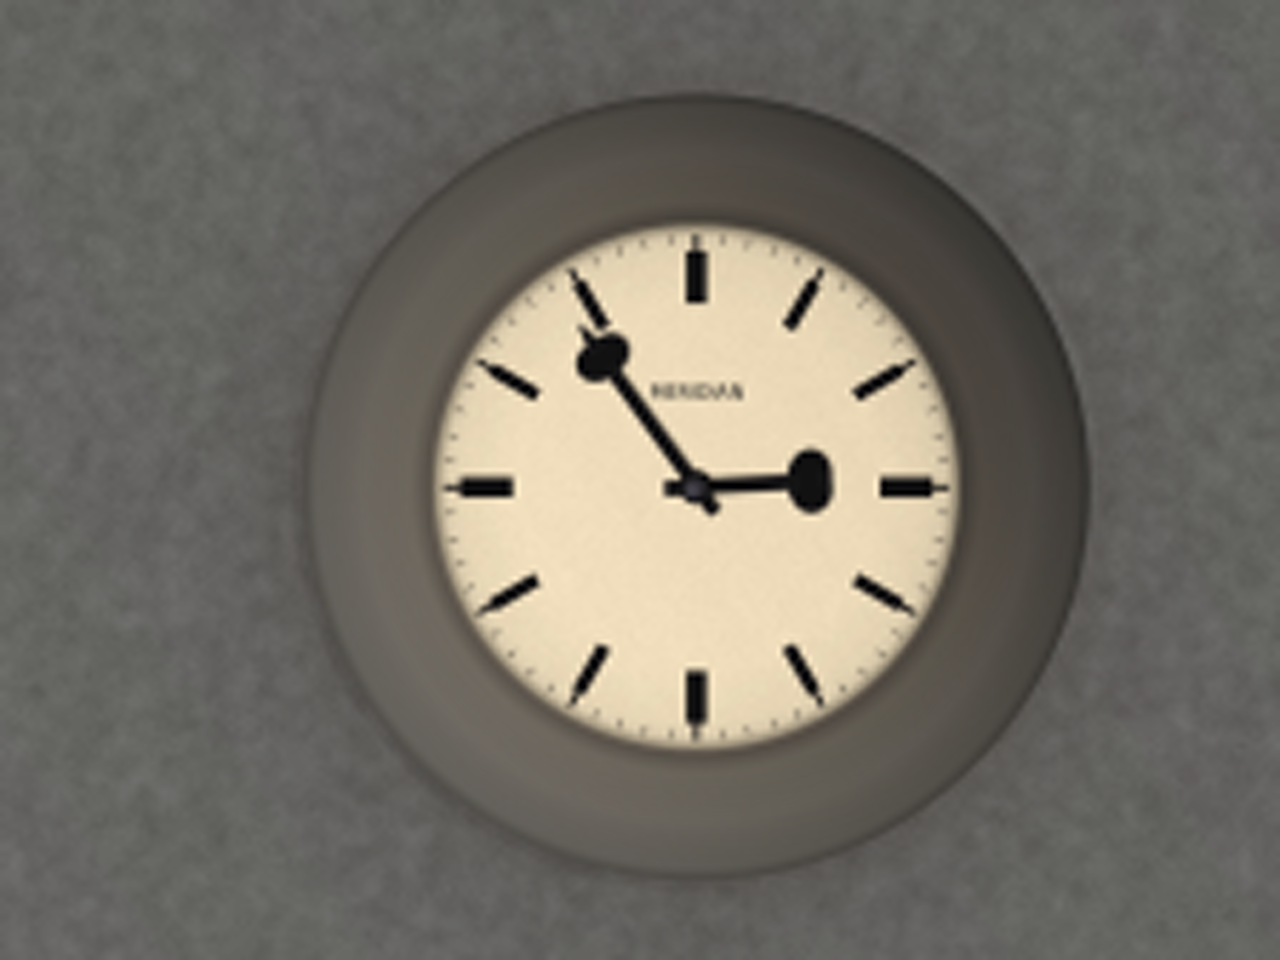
2h54
